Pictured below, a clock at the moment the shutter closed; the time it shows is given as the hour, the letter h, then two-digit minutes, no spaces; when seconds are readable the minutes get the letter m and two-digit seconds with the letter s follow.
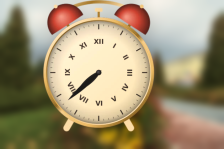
7h38
